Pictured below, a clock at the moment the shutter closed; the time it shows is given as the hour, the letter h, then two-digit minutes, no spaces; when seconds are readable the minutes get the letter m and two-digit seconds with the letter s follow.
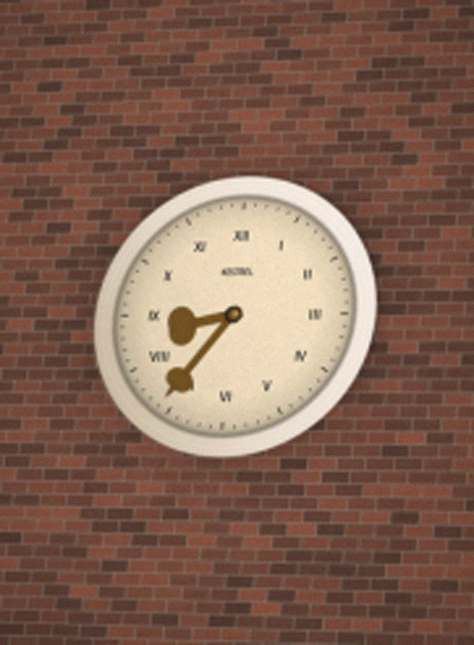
8h36
